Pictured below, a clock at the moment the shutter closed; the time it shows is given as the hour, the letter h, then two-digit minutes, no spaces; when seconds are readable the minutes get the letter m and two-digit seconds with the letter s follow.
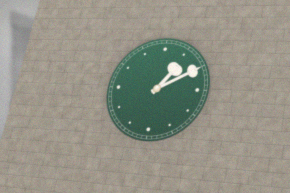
1h10
